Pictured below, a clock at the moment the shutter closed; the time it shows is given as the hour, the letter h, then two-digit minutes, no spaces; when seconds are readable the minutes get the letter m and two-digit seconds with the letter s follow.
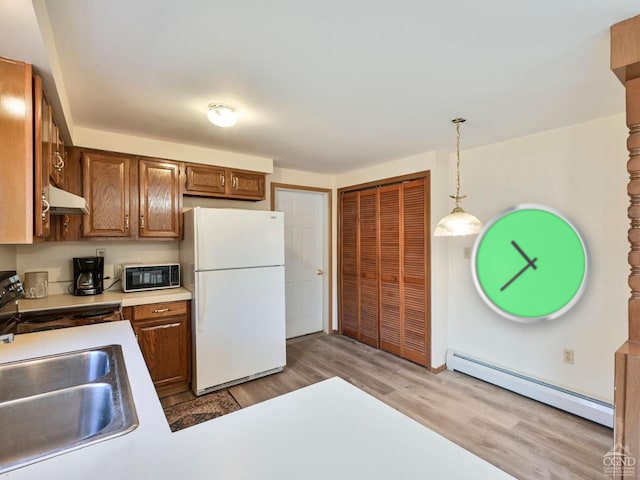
10h38
